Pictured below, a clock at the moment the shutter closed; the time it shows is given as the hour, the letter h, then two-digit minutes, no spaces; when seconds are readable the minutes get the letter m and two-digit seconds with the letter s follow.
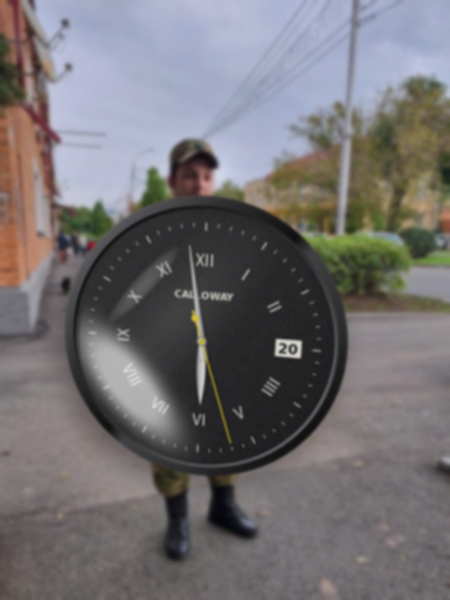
5h58m27s
